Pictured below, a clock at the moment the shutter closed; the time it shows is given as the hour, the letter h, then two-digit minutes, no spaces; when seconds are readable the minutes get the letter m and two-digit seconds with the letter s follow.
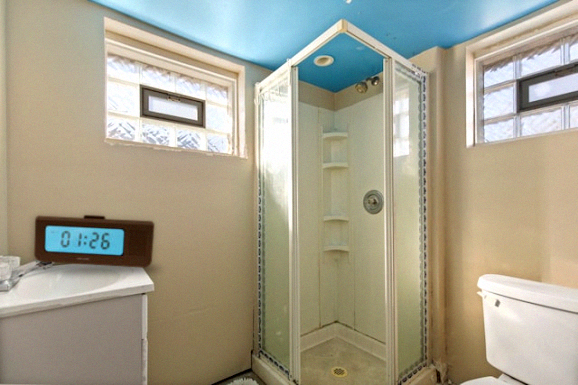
1h26
